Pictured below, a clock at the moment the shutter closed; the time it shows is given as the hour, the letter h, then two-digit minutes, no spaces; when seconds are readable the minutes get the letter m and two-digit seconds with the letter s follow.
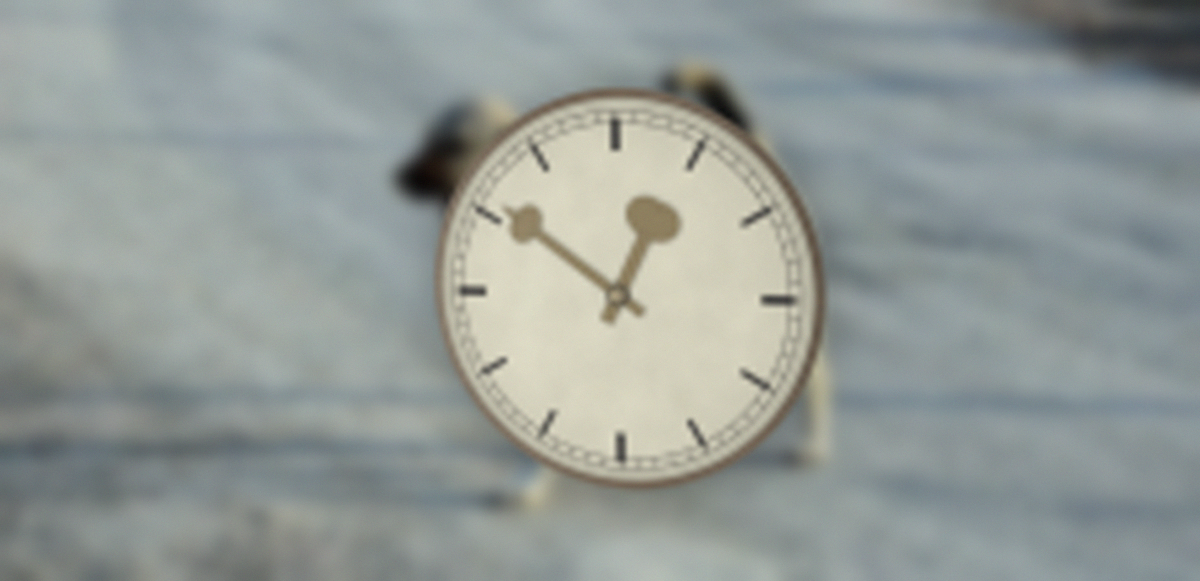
12h51
